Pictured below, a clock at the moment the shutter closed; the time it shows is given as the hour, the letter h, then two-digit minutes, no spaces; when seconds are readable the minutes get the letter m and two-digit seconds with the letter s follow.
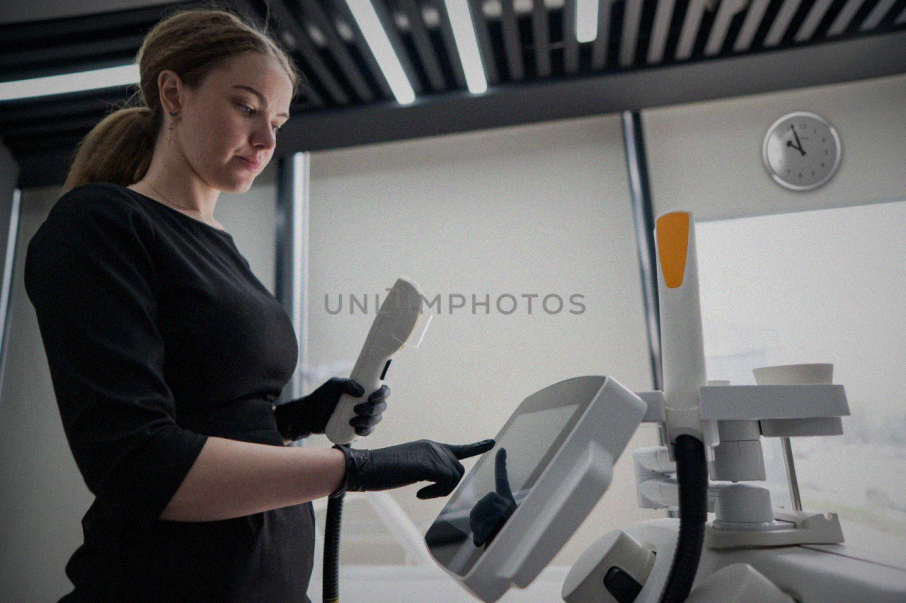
9h56
